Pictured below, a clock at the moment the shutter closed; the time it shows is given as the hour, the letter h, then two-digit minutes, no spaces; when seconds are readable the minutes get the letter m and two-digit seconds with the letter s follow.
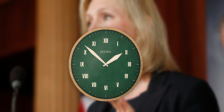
1h52
